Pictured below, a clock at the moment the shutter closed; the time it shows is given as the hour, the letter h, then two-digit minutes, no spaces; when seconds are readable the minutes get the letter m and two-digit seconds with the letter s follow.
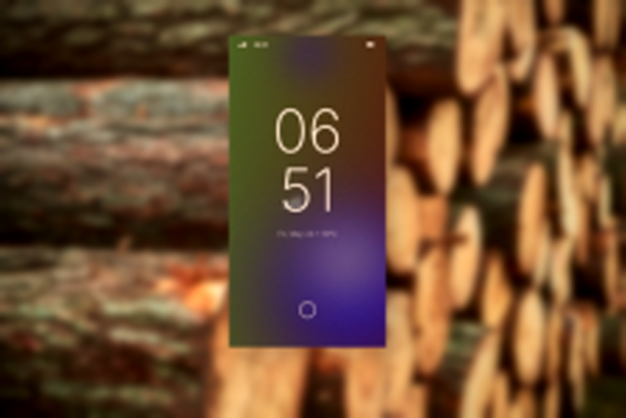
6h51
